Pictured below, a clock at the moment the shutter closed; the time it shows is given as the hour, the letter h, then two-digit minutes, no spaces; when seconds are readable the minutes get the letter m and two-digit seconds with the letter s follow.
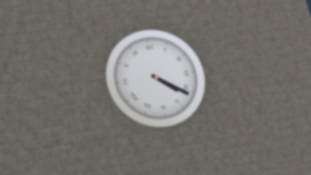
4h21
